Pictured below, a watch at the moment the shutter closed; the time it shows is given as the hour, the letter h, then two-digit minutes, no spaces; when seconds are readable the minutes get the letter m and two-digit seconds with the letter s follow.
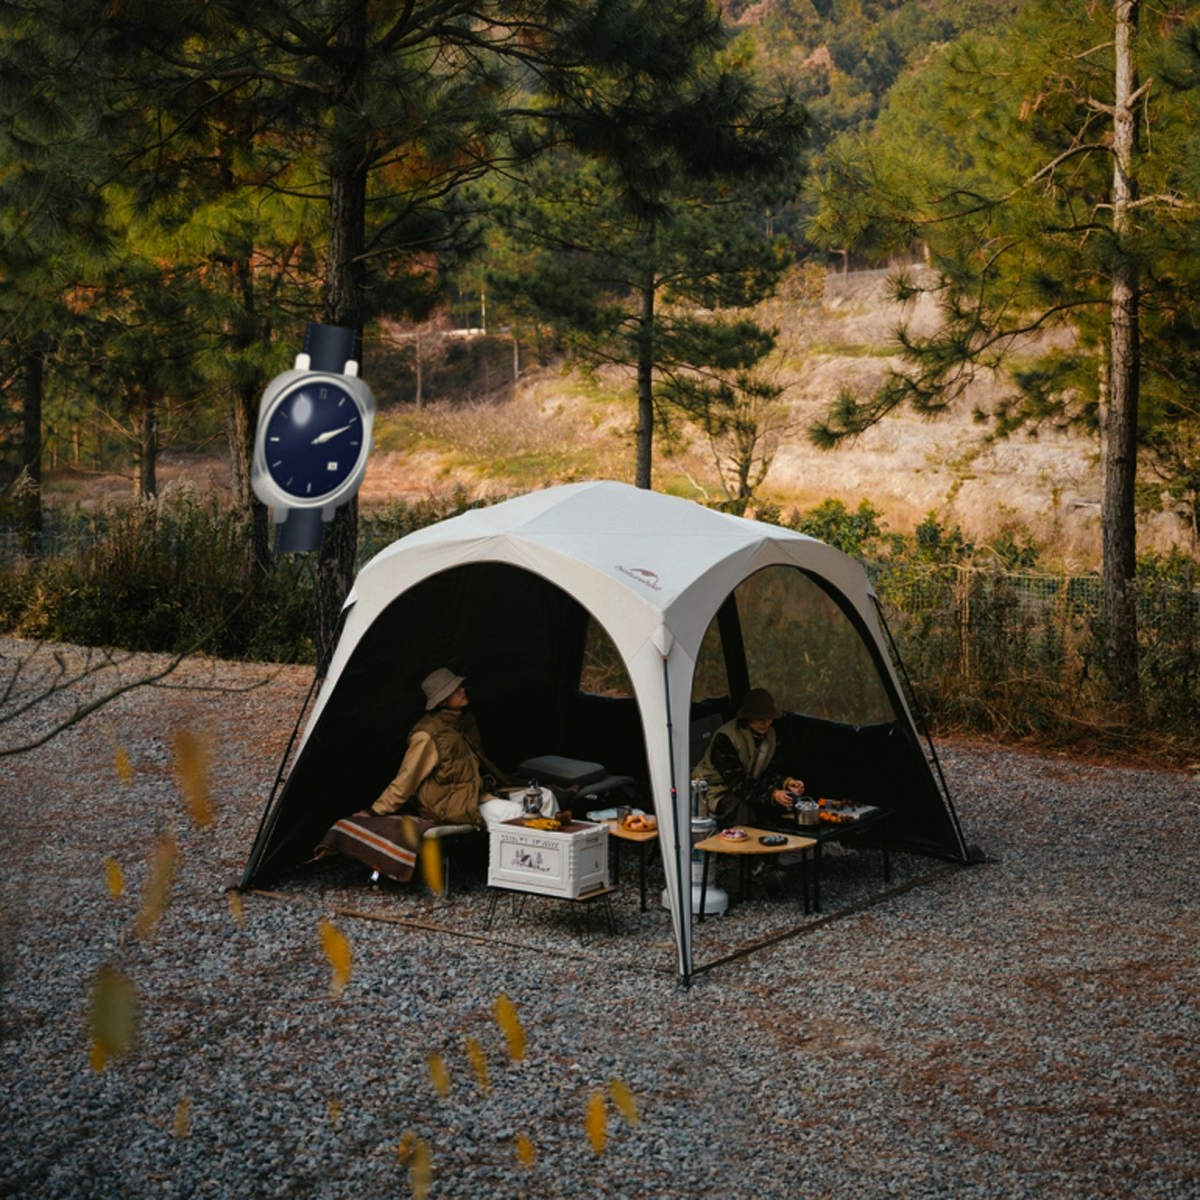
2h11
